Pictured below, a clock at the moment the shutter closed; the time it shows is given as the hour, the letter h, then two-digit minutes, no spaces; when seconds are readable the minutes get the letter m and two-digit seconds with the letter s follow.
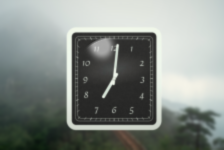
7h01
